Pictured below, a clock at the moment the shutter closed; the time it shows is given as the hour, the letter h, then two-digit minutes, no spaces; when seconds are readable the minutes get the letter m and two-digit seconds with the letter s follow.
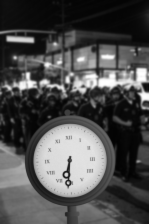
6h31
